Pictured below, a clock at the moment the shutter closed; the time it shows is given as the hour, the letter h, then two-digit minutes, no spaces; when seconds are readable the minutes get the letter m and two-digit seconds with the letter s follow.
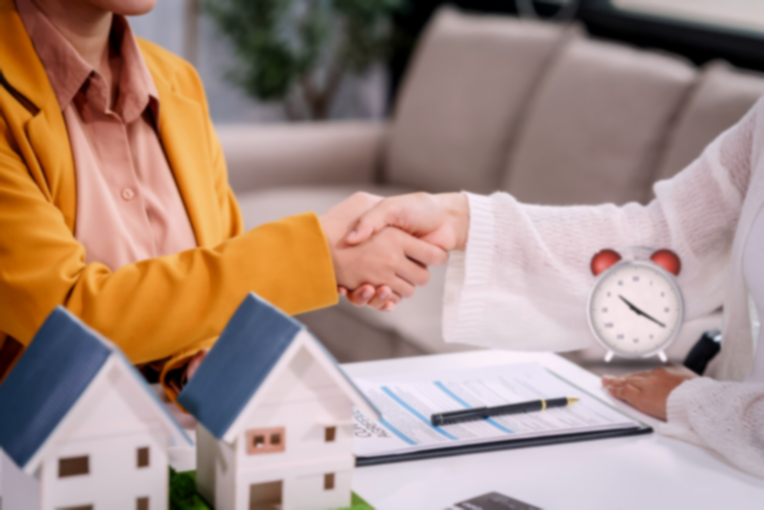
10h20
